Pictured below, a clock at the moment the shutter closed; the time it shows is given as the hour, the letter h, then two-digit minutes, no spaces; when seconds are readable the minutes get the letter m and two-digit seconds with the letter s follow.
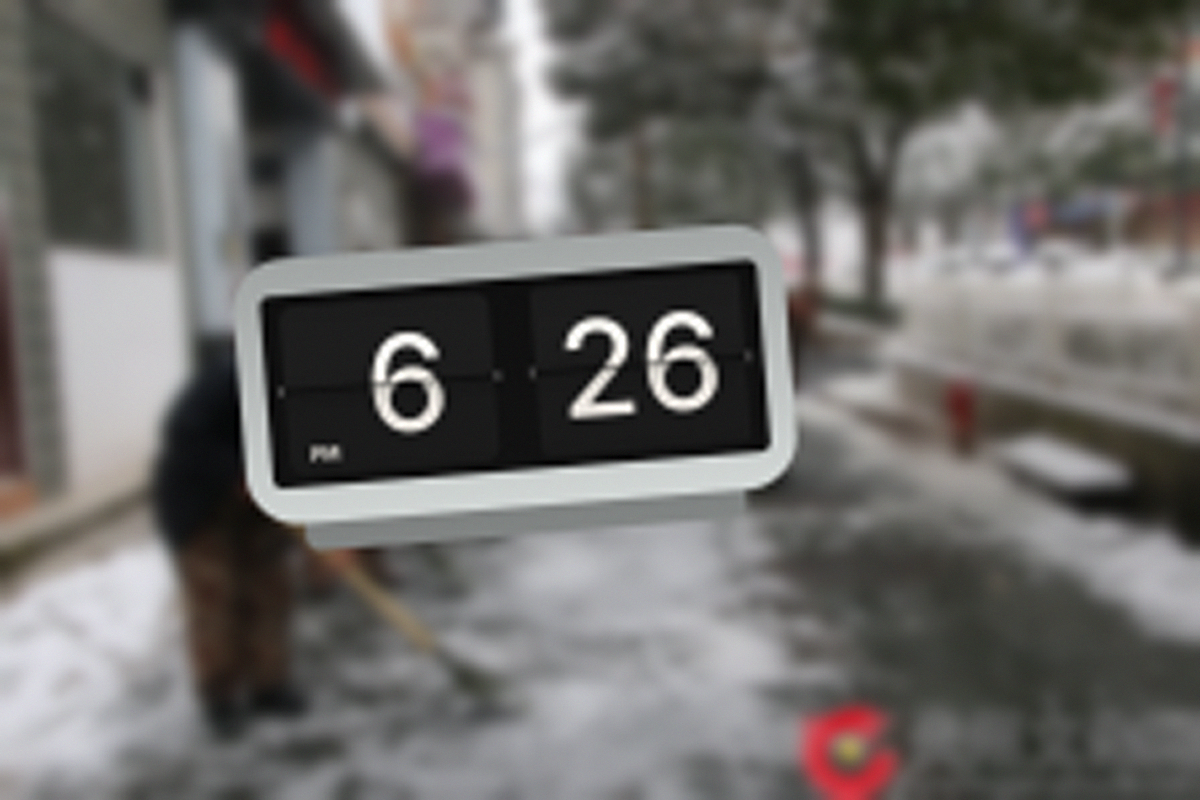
6h26
